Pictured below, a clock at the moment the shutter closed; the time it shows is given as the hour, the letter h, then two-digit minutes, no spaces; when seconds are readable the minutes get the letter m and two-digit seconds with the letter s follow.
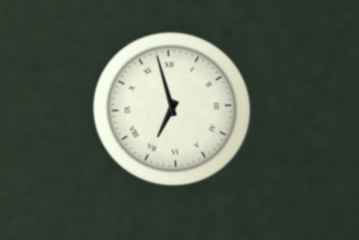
6h58
